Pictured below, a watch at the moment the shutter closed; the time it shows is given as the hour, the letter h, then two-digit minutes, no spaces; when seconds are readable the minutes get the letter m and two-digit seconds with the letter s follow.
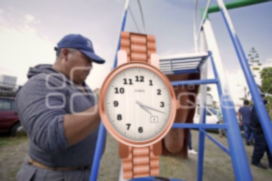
4h18
